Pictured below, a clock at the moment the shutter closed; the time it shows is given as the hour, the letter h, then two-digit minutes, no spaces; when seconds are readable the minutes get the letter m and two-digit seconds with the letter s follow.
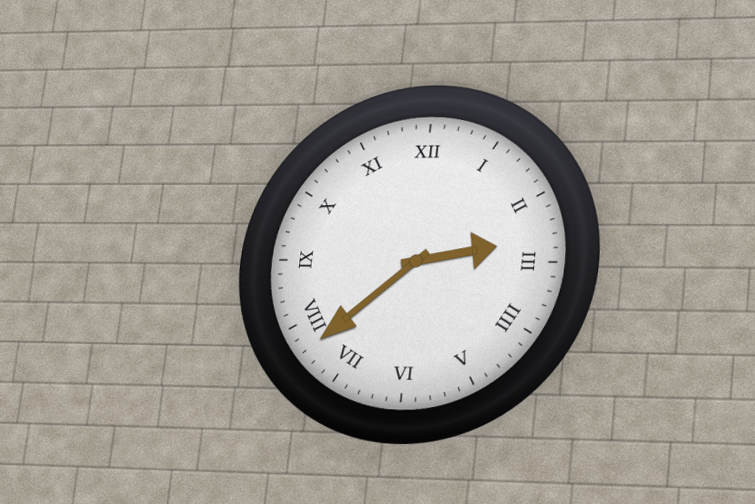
2h38
